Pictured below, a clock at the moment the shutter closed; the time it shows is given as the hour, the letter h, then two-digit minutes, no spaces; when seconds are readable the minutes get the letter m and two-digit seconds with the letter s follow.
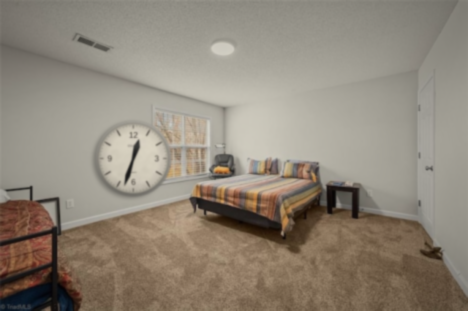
12h33
